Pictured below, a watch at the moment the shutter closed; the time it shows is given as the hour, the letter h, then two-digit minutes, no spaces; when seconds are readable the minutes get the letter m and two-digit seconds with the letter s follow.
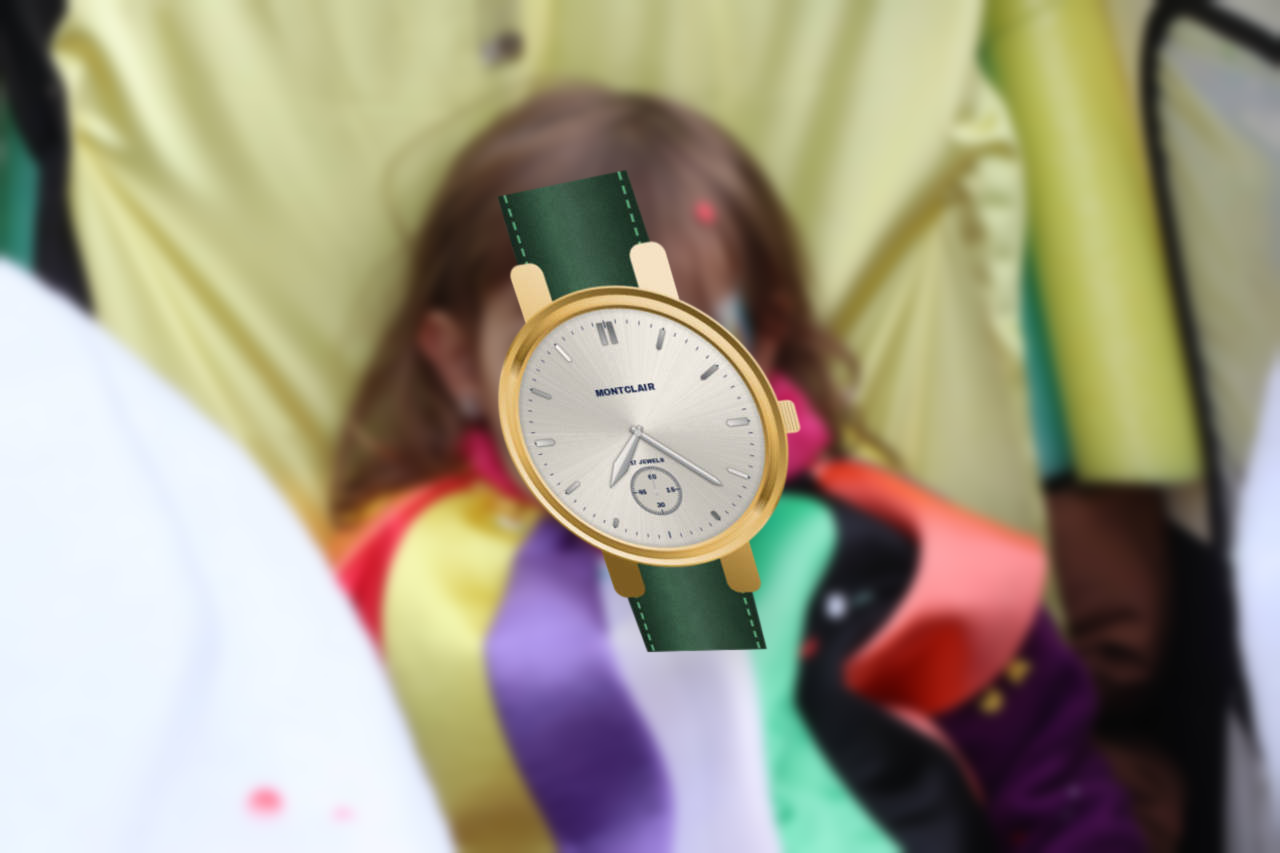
7h22
